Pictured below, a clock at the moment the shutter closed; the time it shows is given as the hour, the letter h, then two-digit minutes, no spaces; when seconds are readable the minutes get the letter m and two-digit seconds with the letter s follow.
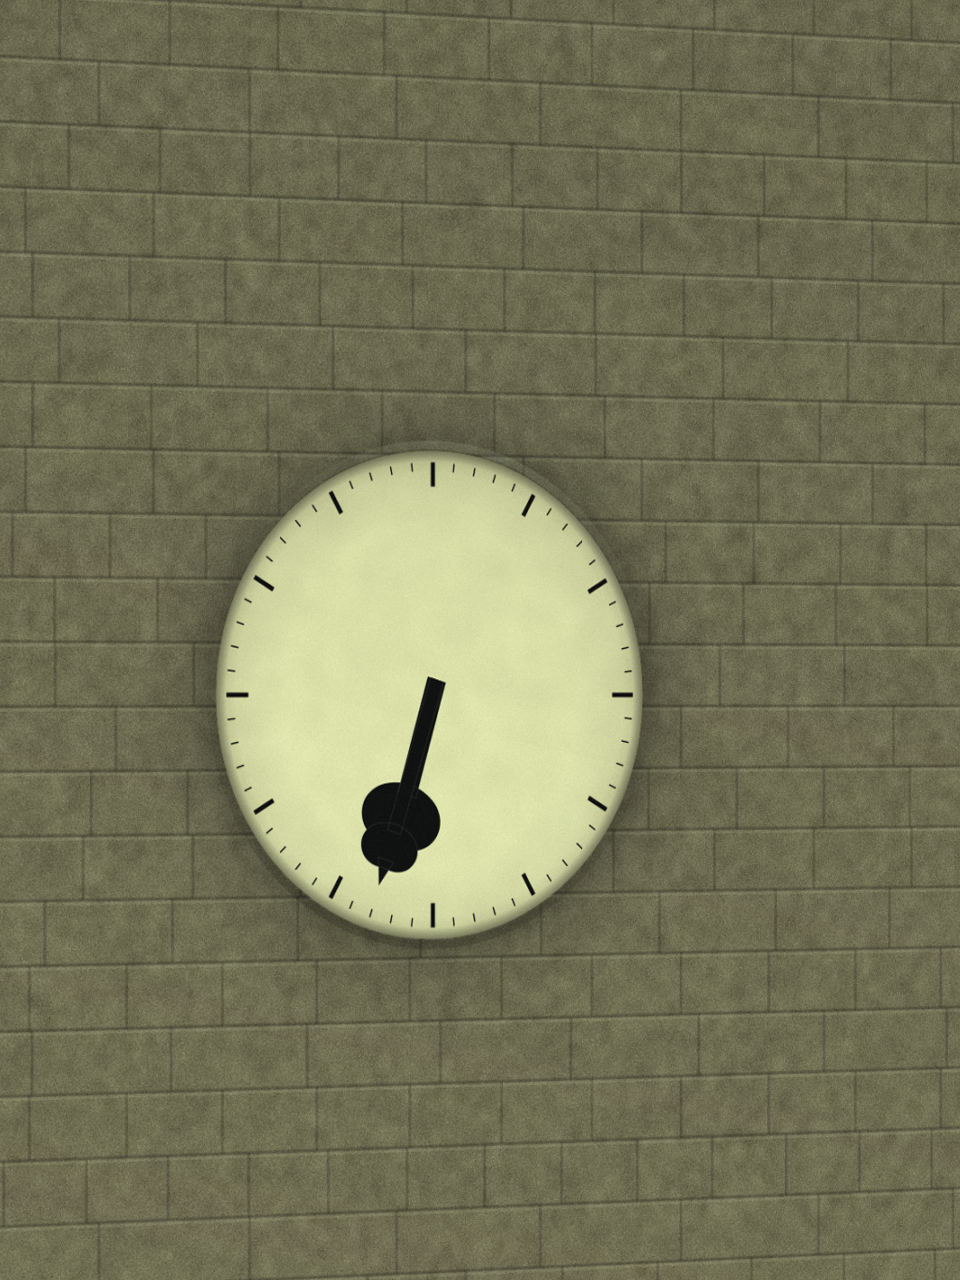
6h33
